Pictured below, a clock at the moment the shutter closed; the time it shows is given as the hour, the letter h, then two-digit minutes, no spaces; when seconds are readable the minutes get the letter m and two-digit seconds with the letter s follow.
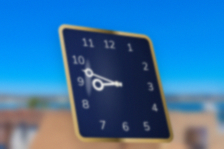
8h48
